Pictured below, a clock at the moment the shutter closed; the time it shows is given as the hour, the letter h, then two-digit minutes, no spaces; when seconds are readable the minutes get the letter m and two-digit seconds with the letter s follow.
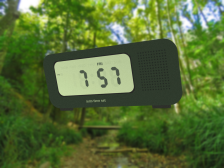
7h57
